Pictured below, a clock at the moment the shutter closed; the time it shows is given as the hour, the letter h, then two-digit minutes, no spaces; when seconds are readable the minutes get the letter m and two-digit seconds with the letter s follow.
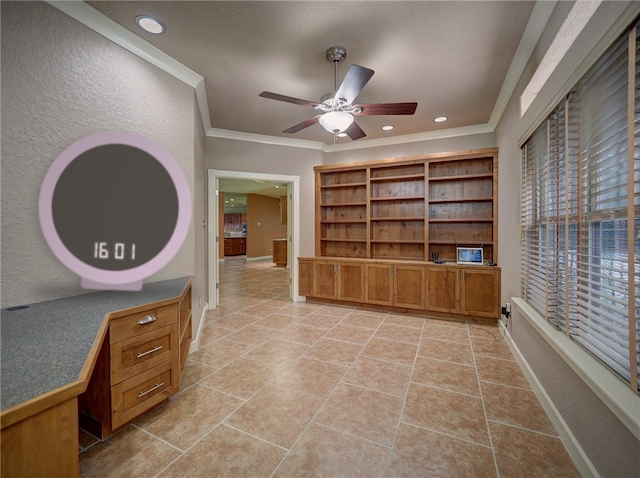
16h01
